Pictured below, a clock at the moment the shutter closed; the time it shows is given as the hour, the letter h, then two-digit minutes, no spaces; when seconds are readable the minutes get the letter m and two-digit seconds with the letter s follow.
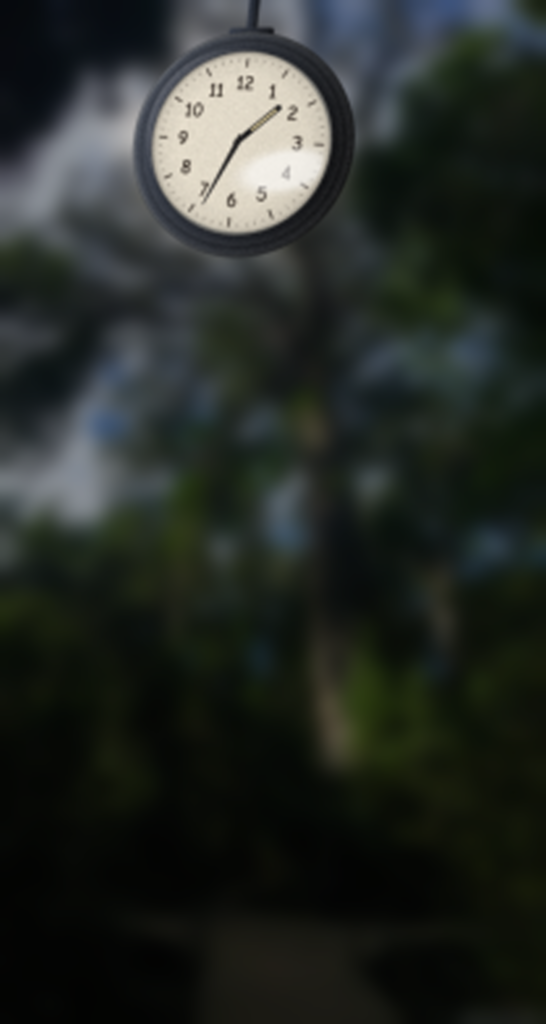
1h34
